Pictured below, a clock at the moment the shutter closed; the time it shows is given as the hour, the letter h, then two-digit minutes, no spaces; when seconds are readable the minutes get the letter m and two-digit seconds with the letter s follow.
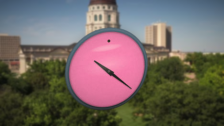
10h22
